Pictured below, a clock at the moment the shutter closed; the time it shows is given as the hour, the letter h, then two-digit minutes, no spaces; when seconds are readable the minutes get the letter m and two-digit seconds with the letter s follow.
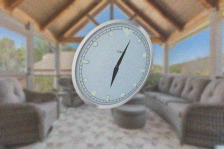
6h02
